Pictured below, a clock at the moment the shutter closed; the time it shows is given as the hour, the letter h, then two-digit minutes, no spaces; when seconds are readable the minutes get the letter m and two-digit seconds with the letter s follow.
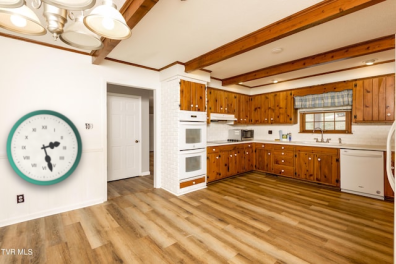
2h27
